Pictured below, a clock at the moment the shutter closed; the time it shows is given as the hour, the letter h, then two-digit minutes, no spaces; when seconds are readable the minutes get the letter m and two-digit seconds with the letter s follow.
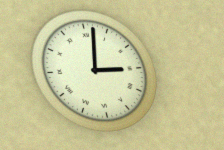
3h02
